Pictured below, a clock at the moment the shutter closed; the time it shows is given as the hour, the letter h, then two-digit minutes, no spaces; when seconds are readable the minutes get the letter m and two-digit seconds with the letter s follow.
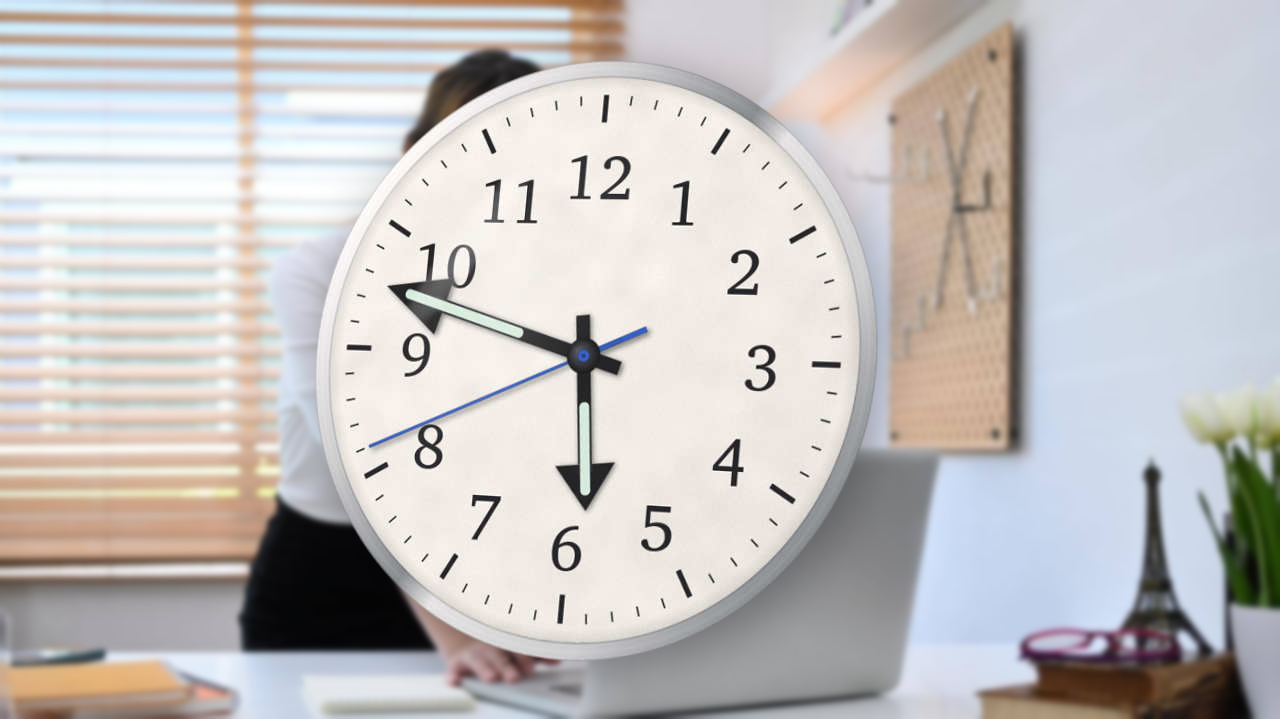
5h47m41s
